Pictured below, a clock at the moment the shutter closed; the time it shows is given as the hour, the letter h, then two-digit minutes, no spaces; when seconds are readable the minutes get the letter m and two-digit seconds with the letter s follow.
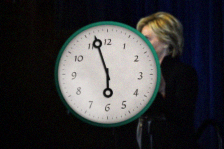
5h57
